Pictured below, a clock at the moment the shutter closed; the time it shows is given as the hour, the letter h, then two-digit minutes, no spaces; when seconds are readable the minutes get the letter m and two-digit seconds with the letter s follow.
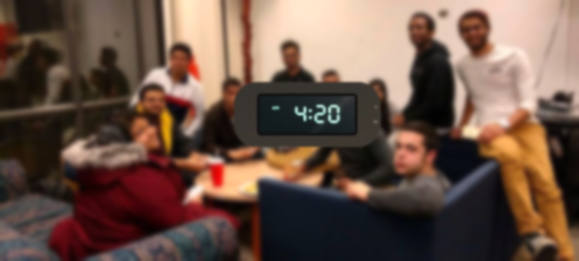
4h20
